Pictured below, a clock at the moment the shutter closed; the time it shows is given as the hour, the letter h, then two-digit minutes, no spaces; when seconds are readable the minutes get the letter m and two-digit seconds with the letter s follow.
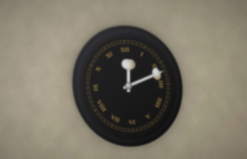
12h12
